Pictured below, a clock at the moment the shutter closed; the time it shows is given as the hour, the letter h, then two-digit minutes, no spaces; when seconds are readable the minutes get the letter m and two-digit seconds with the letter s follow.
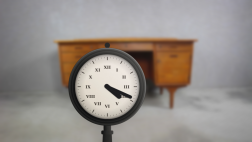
4h19
